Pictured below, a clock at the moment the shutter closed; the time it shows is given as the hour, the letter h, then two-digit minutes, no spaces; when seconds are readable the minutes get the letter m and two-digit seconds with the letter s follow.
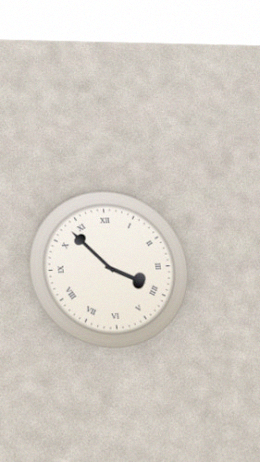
3h53
